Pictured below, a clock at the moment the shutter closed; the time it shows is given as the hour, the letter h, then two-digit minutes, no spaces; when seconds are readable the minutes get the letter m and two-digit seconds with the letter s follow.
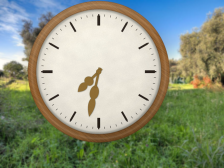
7h32
